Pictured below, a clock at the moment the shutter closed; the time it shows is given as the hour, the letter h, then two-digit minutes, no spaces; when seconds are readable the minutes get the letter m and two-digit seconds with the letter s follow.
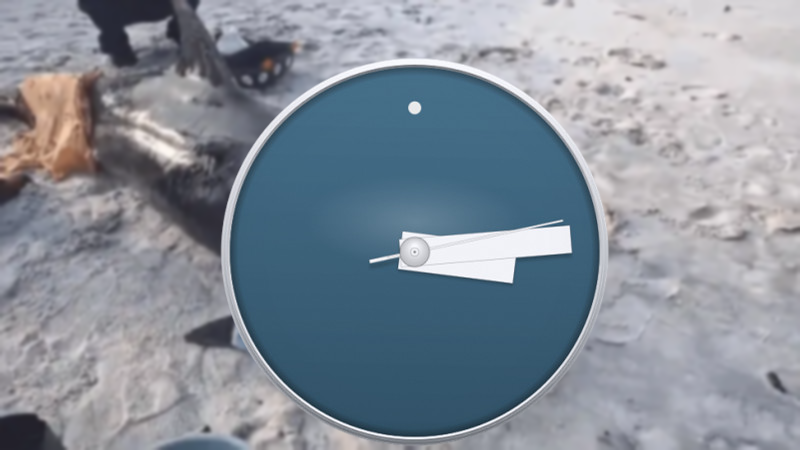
3h14m13s
